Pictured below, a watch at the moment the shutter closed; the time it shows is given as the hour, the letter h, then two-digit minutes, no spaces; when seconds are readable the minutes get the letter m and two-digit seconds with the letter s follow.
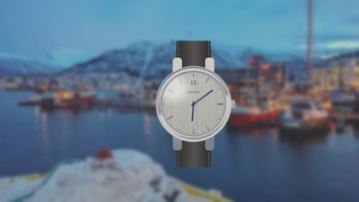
6h09
